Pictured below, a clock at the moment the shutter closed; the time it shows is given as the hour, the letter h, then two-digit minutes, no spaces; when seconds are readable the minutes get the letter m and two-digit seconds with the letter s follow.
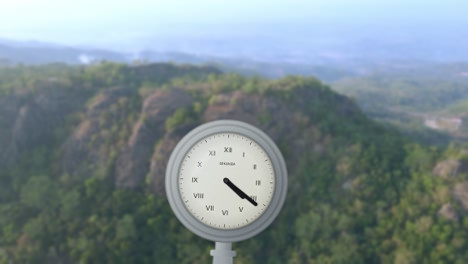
4h21
